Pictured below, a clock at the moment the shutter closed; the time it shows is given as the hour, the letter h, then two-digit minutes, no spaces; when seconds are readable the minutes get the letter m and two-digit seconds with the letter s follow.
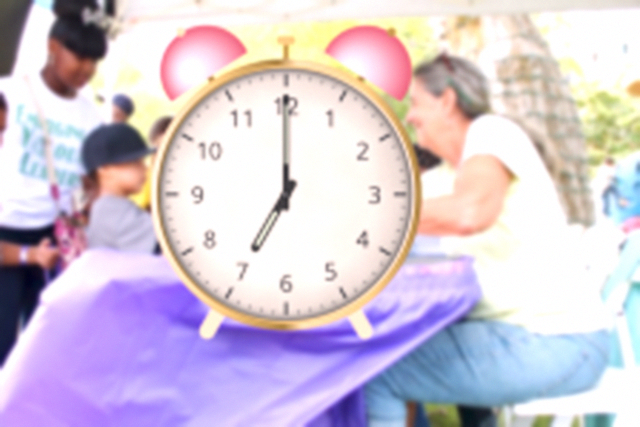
7h00
